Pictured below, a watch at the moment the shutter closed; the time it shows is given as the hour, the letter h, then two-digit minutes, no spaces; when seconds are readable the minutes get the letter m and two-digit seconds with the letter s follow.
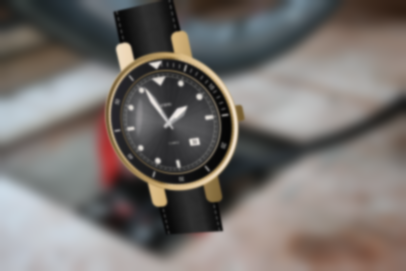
1h56
